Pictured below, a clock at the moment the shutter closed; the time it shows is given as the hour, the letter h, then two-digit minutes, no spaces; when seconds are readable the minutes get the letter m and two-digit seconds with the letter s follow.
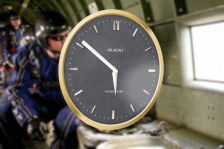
5h51
